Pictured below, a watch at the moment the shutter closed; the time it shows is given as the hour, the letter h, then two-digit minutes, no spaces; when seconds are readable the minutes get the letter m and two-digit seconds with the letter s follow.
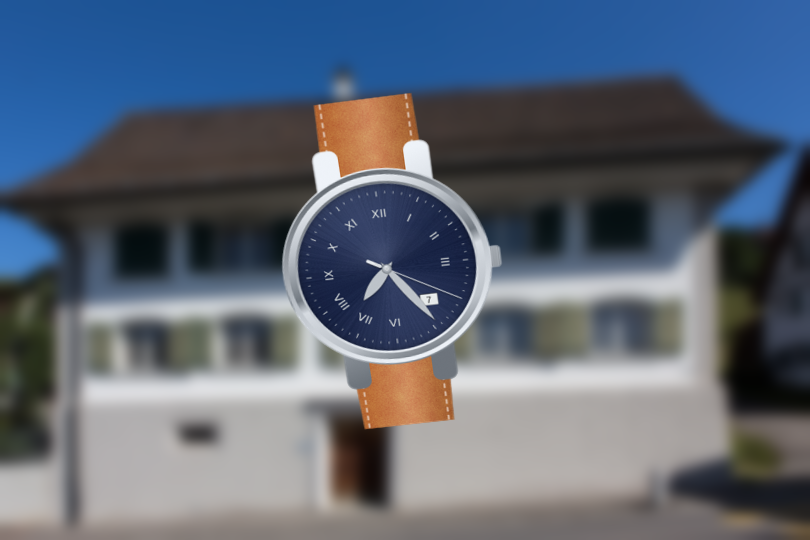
7h24m20s
